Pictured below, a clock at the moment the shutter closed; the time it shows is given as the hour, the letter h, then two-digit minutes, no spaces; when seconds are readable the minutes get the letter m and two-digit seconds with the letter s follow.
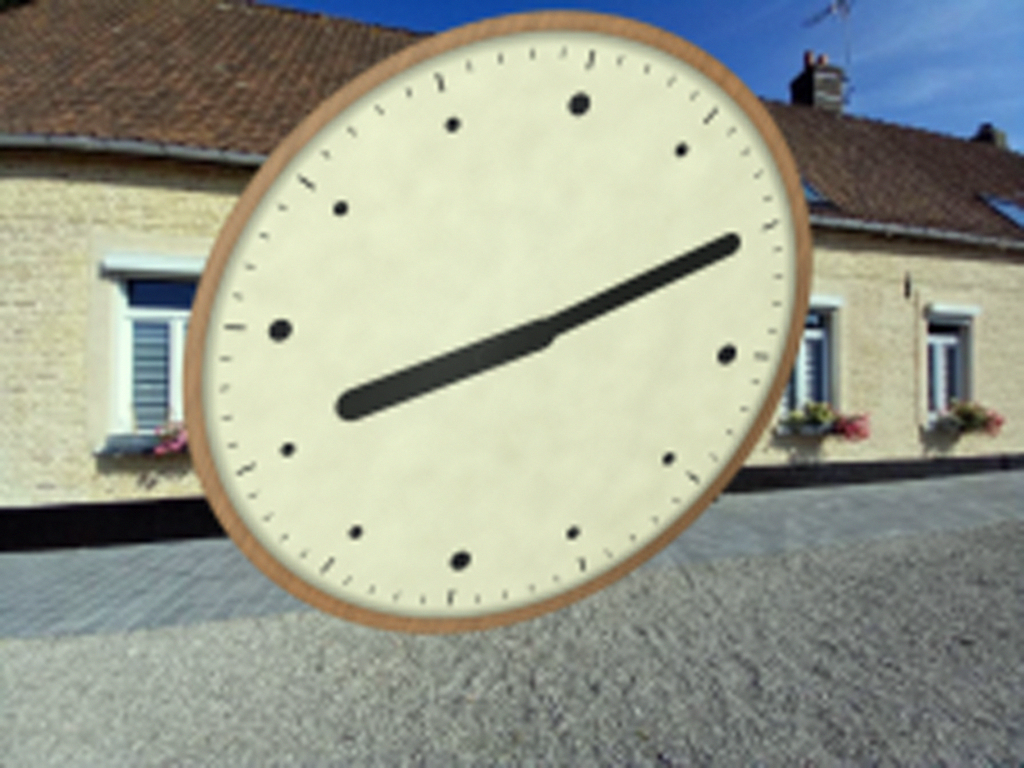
8h10
